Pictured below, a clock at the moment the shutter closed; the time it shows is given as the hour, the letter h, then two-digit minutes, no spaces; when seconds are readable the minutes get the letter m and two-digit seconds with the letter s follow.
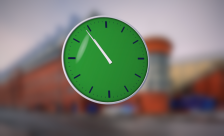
10h54
